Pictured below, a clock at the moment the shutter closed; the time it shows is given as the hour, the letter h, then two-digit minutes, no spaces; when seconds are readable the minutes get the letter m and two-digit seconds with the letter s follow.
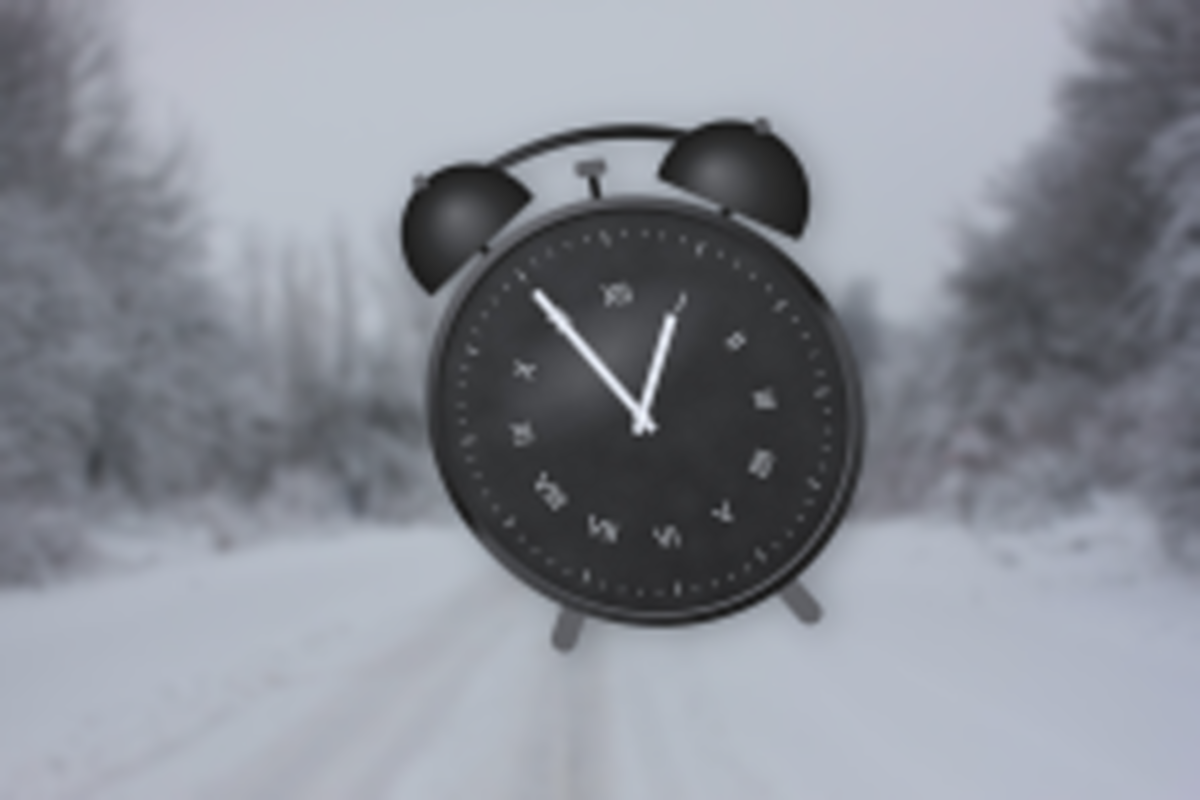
12h55
